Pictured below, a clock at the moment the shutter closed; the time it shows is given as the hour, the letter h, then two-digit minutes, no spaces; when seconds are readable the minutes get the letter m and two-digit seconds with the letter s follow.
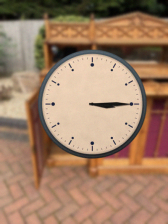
3h15
